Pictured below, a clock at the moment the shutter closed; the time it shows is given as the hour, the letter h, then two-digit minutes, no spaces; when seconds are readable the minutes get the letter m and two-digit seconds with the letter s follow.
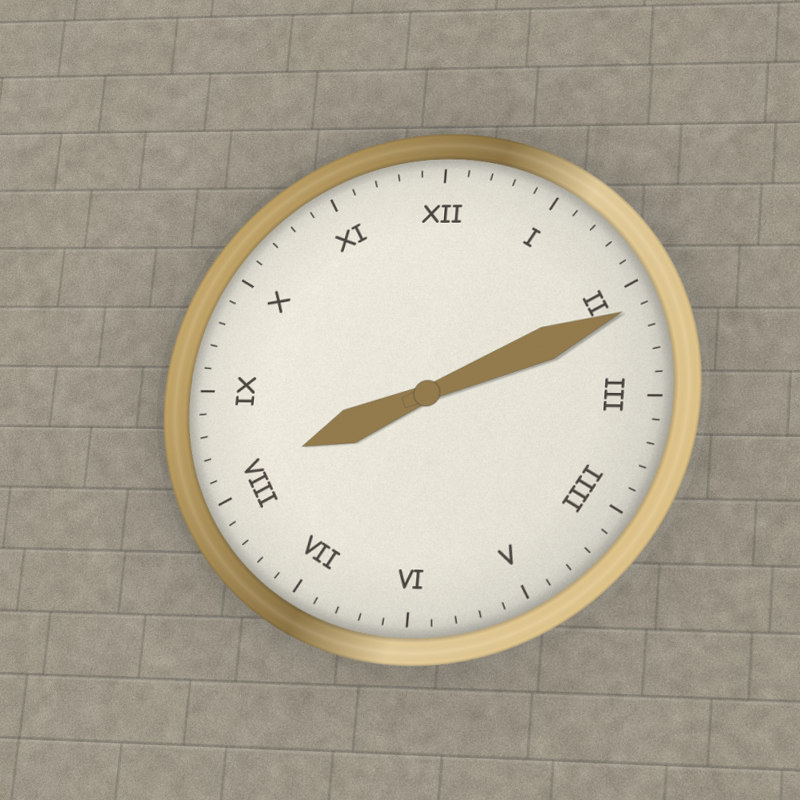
8h11
